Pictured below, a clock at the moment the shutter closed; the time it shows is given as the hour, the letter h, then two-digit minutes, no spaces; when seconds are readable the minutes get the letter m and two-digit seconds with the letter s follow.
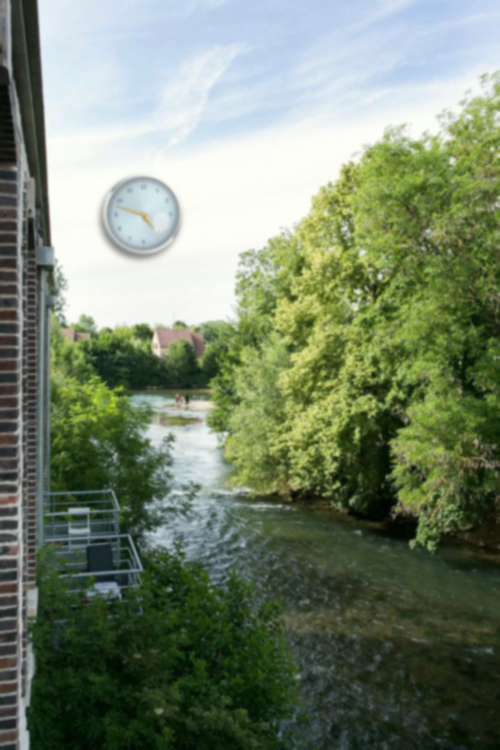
4h48
